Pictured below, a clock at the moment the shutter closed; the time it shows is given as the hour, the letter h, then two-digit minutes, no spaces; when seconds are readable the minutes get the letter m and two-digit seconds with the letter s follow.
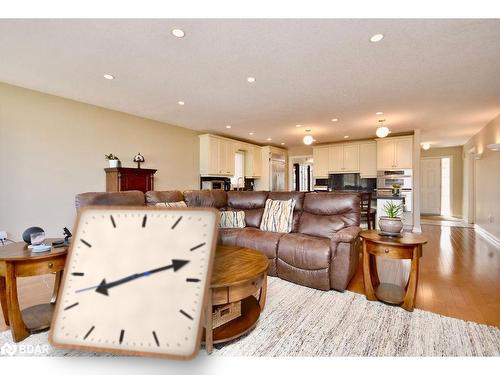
8h11m42s
